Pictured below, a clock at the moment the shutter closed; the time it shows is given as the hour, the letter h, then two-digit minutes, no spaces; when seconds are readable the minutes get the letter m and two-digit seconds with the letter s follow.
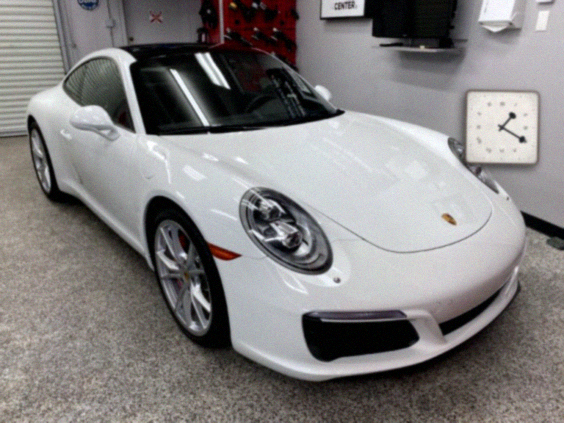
1h20
